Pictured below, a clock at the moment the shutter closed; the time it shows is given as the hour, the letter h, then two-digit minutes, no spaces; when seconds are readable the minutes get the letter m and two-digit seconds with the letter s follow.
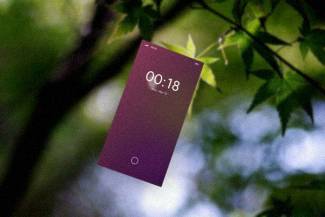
0h18
